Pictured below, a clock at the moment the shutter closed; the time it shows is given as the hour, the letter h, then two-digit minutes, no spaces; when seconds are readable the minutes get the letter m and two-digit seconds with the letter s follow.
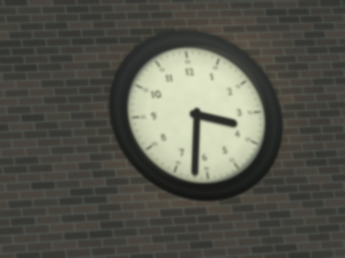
3h32
